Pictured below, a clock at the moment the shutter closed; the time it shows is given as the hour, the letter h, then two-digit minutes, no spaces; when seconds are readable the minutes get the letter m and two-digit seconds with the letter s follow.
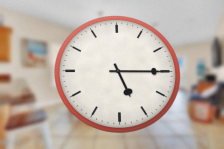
5h15
